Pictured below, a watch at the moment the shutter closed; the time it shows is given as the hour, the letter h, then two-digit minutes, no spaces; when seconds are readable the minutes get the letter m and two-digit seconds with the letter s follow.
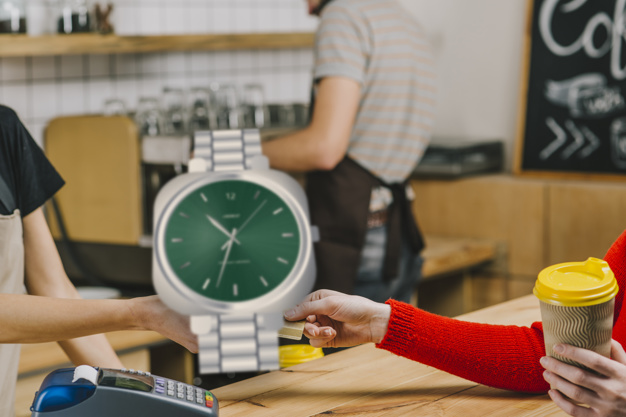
10h33m07s
